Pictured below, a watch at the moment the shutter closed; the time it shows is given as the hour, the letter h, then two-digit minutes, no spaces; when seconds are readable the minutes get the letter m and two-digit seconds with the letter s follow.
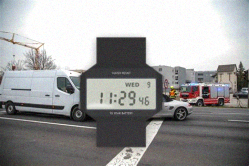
11h29m46s
